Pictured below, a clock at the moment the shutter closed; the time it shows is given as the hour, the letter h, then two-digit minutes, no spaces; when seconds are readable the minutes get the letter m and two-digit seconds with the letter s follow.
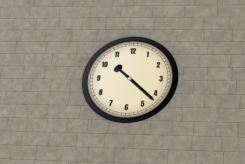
10h22
